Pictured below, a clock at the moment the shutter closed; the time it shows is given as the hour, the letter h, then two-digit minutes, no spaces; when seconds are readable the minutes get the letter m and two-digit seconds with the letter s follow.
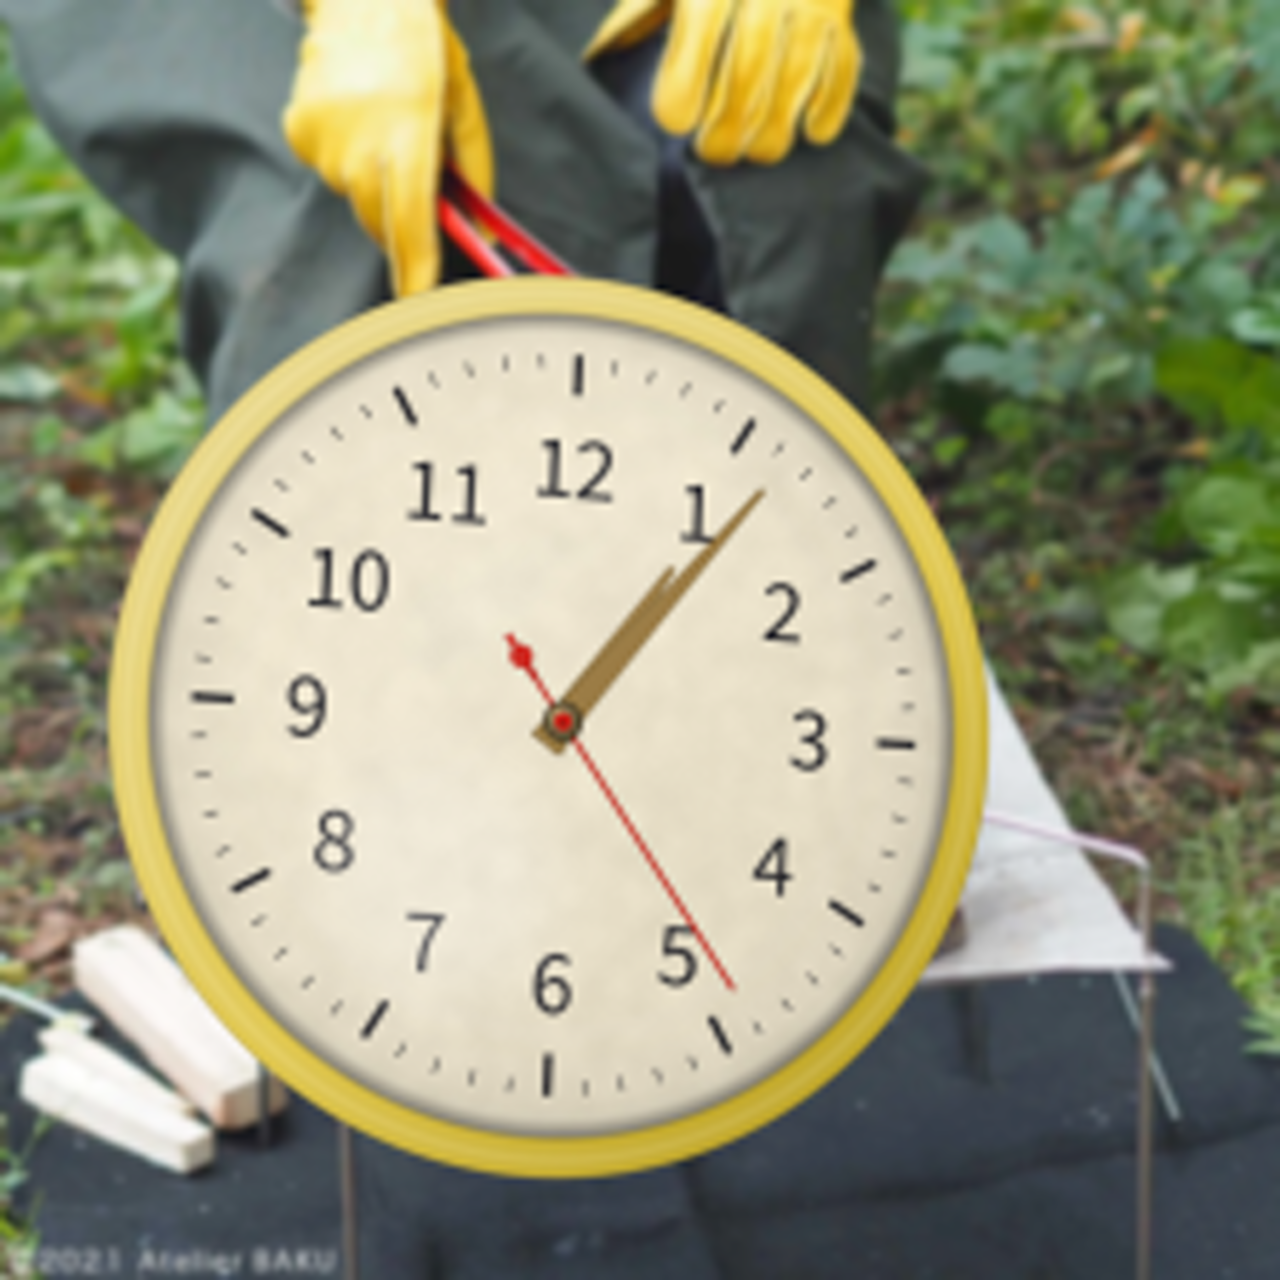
1h06m24s
